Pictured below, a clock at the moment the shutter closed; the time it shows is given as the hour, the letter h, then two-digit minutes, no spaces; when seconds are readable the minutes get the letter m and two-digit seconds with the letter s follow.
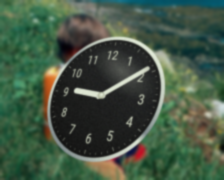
9h09
